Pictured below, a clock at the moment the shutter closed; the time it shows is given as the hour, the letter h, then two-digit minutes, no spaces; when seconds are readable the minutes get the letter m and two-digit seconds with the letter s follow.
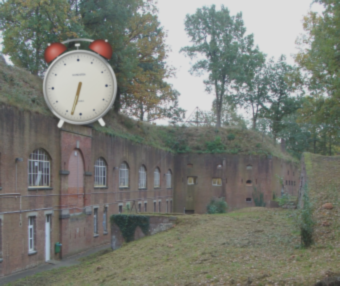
6h33
